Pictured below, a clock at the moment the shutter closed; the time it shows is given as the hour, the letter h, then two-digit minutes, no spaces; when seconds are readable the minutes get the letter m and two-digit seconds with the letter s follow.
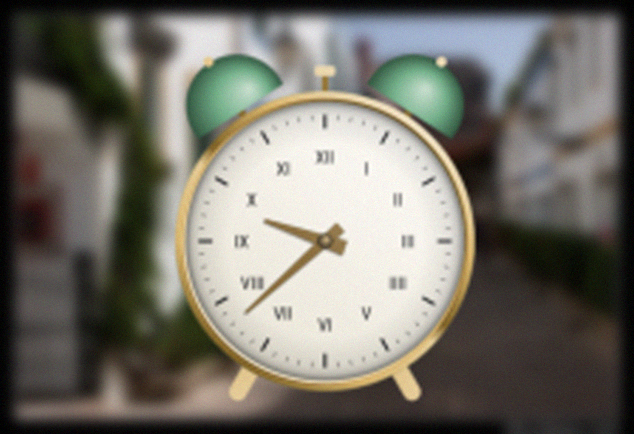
9h38
